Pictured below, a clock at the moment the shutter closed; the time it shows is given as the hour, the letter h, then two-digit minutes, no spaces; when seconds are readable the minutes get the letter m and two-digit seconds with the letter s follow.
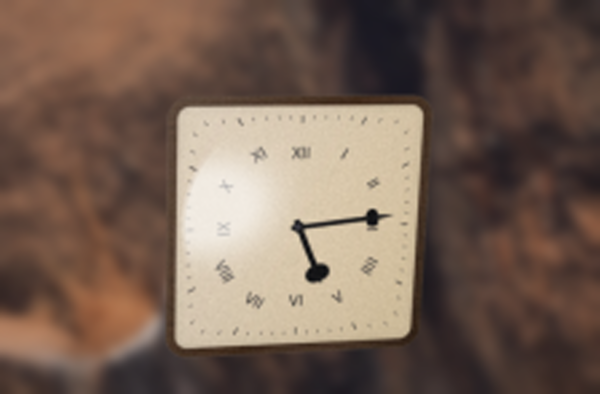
5h14
